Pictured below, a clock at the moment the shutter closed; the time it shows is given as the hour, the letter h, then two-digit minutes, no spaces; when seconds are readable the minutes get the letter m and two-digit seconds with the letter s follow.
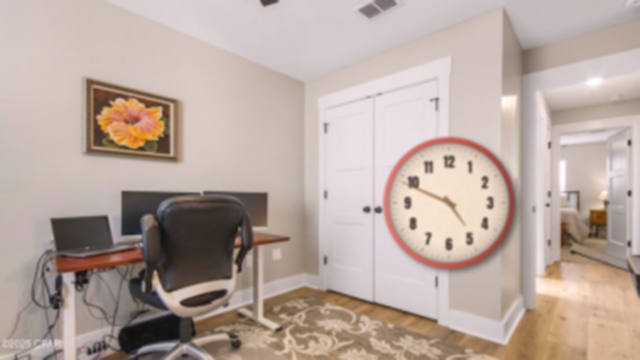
4h49
